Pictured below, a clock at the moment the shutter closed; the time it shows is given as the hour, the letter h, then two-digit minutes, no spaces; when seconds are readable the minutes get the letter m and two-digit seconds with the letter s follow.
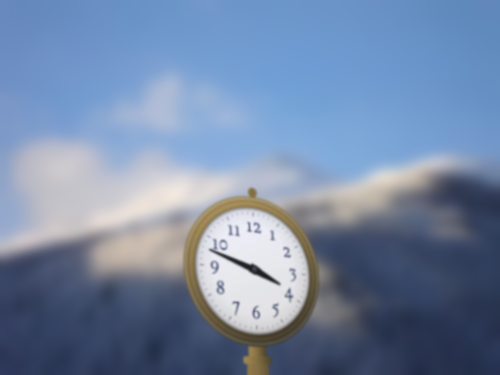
3h48
